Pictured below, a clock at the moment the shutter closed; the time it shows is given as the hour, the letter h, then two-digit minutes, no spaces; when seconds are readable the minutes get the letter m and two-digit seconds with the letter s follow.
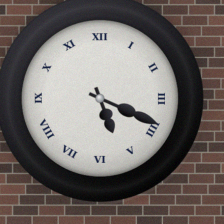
5h19
